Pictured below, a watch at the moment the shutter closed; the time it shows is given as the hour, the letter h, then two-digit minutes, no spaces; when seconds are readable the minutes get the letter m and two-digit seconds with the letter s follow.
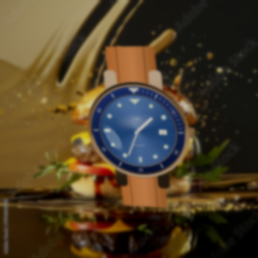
1h34
